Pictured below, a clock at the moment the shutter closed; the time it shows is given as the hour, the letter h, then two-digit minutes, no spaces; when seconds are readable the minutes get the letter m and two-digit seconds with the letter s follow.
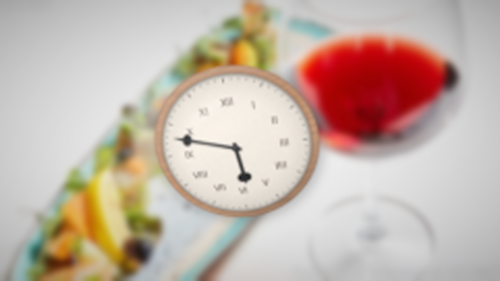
5h48
